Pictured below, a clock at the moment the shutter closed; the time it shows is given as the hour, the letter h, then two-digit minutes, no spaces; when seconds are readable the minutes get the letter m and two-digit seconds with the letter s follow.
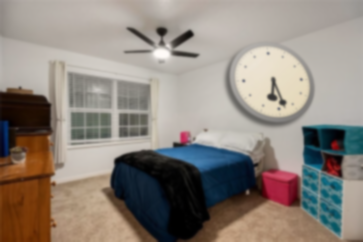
6h28
